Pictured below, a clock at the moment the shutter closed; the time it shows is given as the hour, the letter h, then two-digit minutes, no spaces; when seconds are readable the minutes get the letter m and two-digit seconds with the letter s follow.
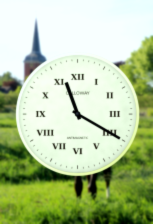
11h20
